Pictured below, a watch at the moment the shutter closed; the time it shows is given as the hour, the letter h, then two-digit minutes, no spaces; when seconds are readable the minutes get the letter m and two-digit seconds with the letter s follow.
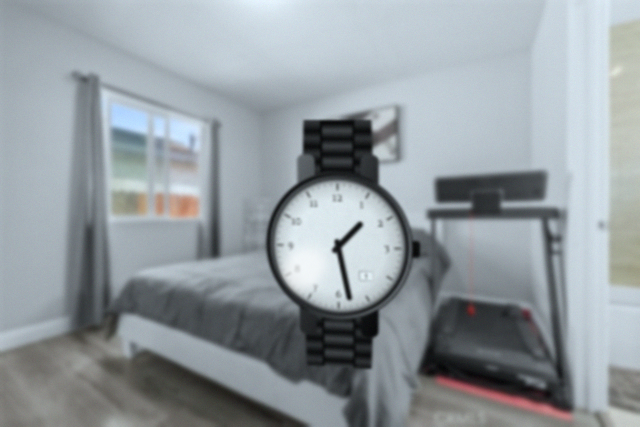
1h28
